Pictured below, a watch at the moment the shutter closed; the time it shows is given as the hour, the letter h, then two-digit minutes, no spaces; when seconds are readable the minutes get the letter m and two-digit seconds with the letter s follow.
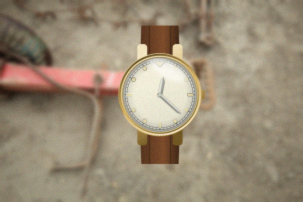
12h22
